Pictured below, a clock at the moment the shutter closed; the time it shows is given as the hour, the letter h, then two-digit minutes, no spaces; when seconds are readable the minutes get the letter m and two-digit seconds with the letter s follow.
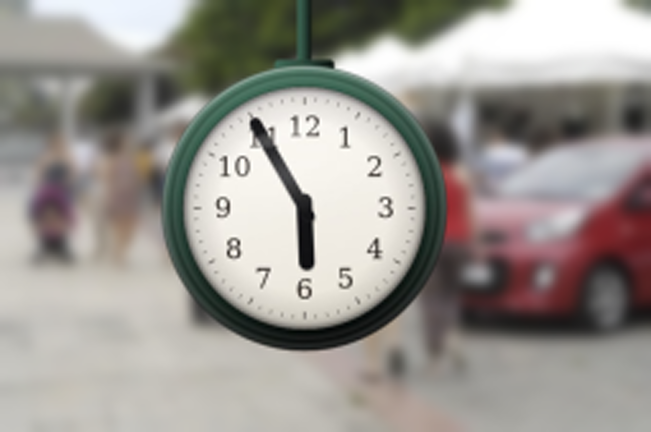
5h55
